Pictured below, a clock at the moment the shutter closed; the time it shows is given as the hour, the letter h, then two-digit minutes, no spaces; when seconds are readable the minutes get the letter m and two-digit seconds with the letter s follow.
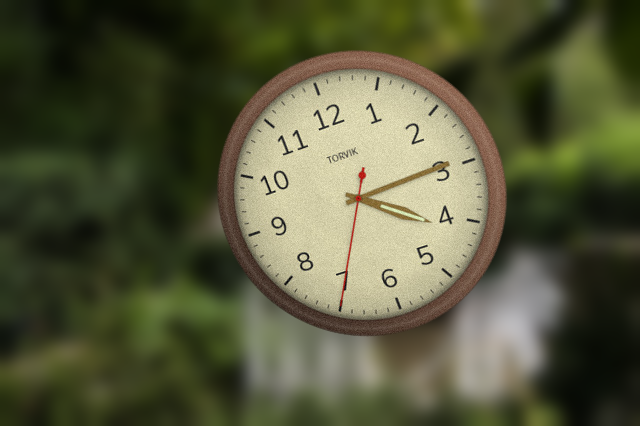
4h14m35s
